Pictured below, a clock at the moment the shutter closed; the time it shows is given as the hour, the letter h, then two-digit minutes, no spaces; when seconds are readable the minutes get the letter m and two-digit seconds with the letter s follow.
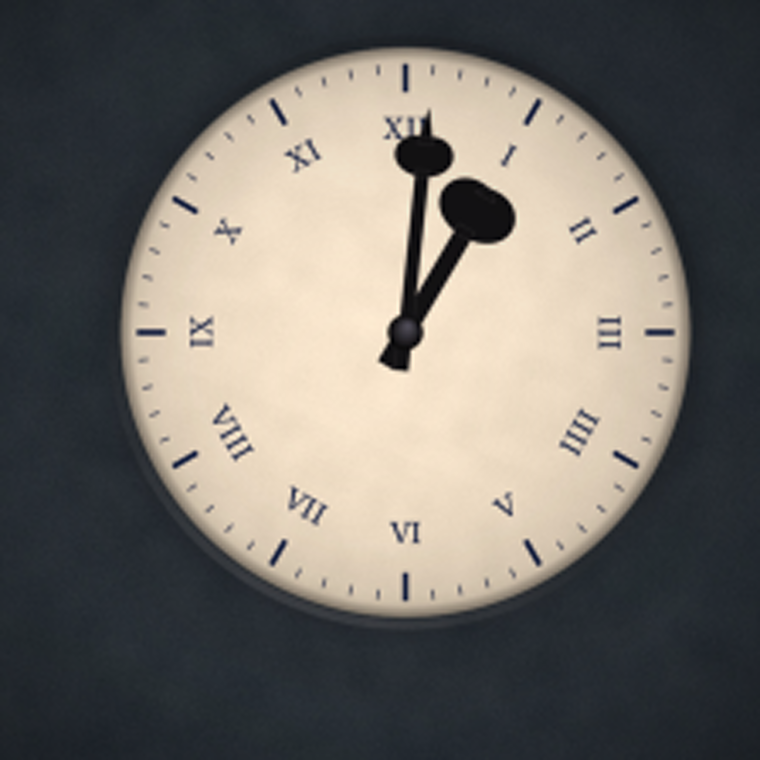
1h01
